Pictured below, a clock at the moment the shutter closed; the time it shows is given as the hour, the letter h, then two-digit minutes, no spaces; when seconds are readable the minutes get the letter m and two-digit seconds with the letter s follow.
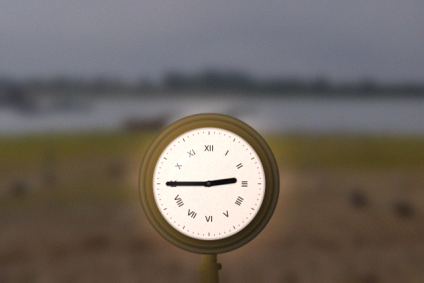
2h45
